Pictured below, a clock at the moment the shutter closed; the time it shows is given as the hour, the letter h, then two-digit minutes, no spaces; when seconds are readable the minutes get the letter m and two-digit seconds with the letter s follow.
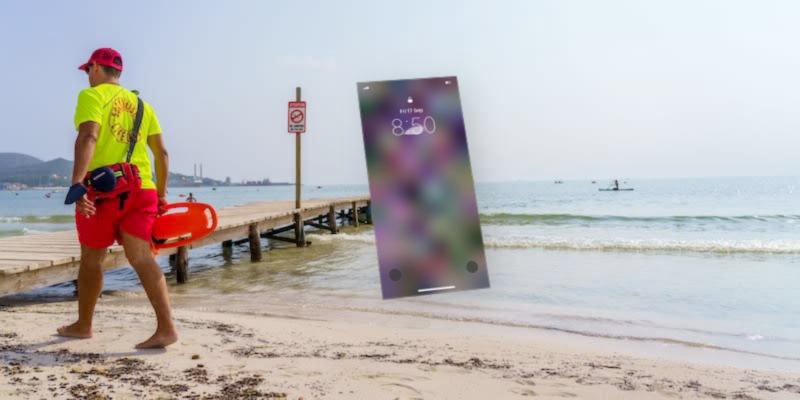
8h50
